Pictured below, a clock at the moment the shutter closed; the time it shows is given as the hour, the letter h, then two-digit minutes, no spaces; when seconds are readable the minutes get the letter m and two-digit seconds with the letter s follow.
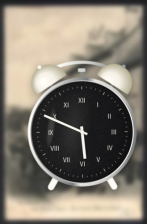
5h49
